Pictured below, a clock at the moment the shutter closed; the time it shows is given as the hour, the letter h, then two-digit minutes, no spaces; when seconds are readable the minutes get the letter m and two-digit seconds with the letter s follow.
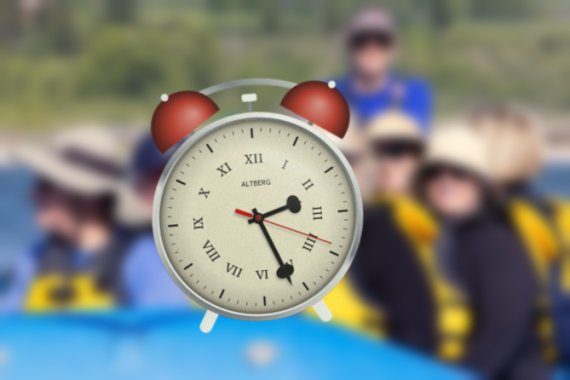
2h26m19s
